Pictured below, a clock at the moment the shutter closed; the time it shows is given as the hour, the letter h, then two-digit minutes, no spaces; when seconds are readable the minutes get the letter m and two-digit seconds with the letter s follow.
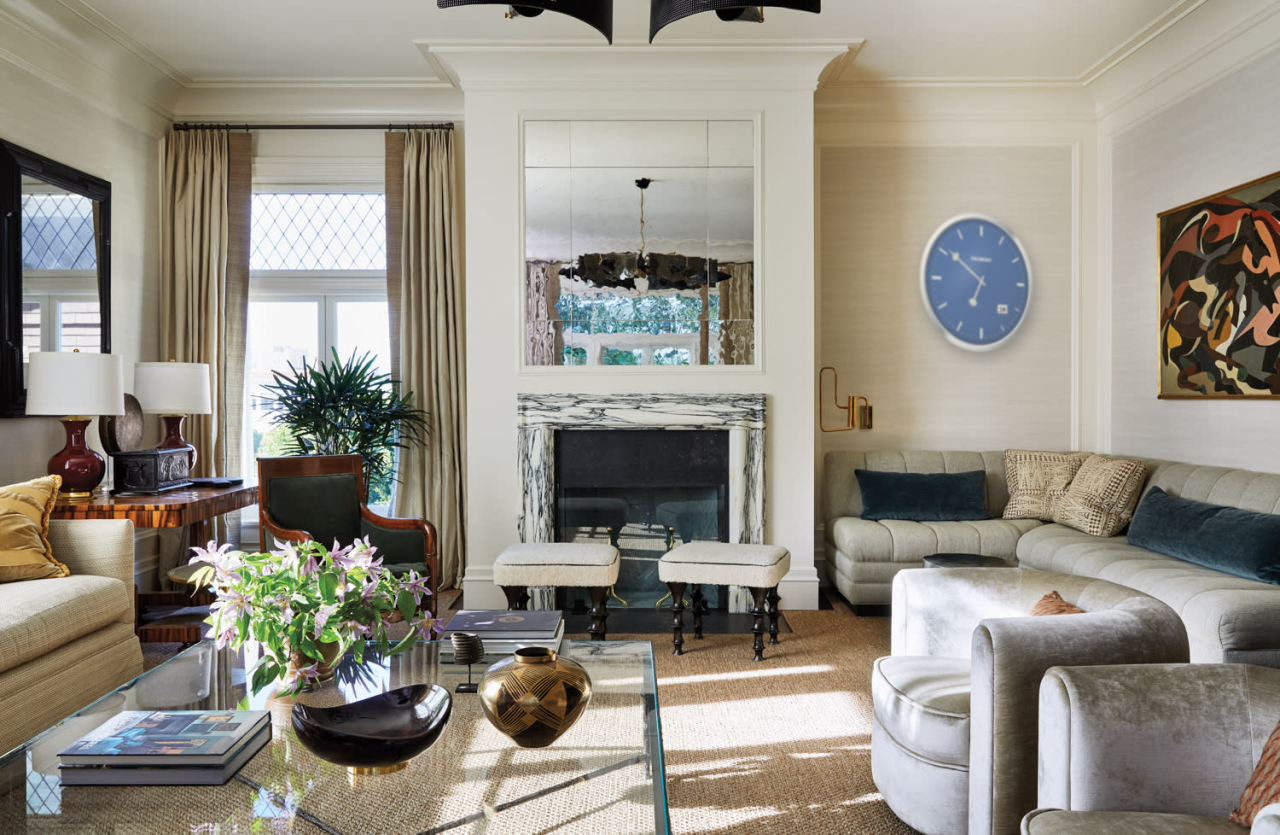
6h51
